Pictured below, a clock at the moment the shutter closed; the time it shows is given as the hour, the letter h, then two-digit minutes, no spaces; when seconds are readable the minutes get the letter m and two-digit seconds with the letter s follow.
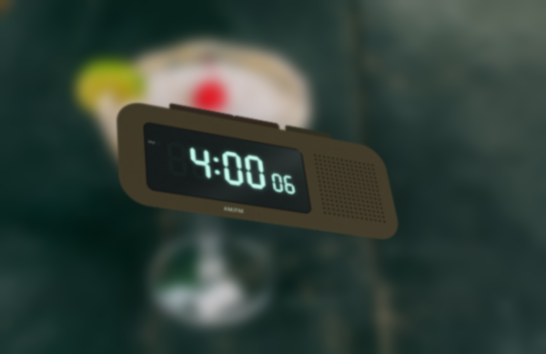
4h00m06s
